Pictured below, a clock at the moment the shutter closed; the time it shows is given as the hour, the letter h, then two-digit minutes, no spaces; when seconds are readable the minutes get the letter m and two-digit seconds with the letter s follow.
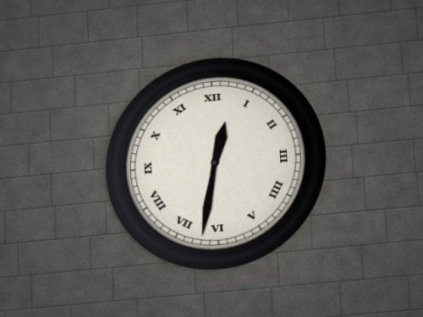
12h32
